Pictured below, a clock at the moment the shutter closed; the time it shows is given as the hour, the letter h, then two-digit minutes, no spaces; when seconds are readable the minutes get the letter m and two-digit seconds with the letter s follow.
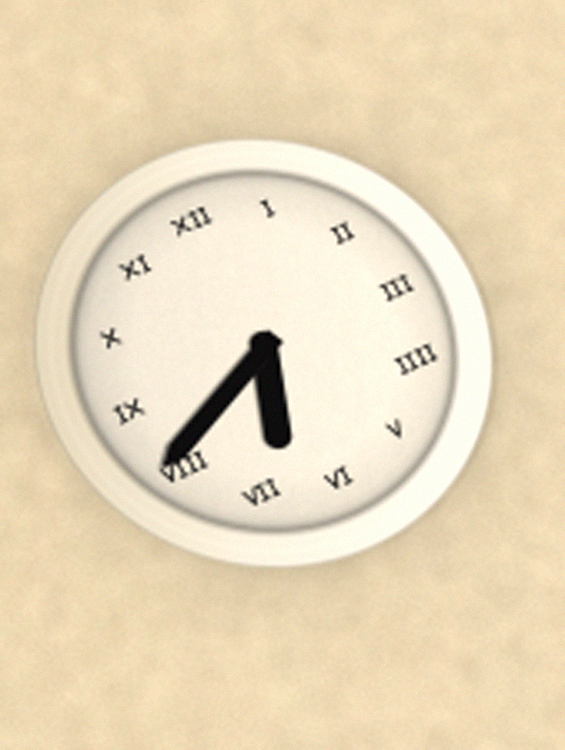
6h41
